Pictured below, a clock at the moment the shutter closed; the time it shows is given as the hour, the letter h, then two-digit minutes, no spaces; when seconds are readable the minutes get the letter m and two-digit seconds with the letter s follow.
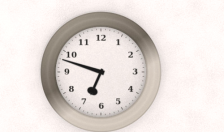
6h48
